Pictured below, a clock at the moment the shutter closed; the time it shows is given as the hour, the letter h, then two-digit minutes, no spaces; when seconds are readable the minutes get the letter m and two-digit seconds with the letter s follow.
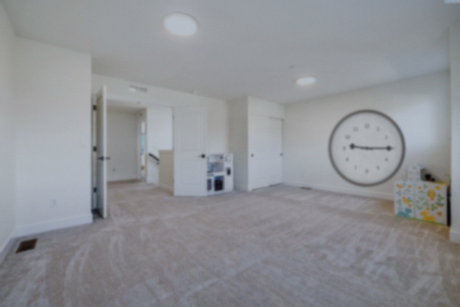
9h15
